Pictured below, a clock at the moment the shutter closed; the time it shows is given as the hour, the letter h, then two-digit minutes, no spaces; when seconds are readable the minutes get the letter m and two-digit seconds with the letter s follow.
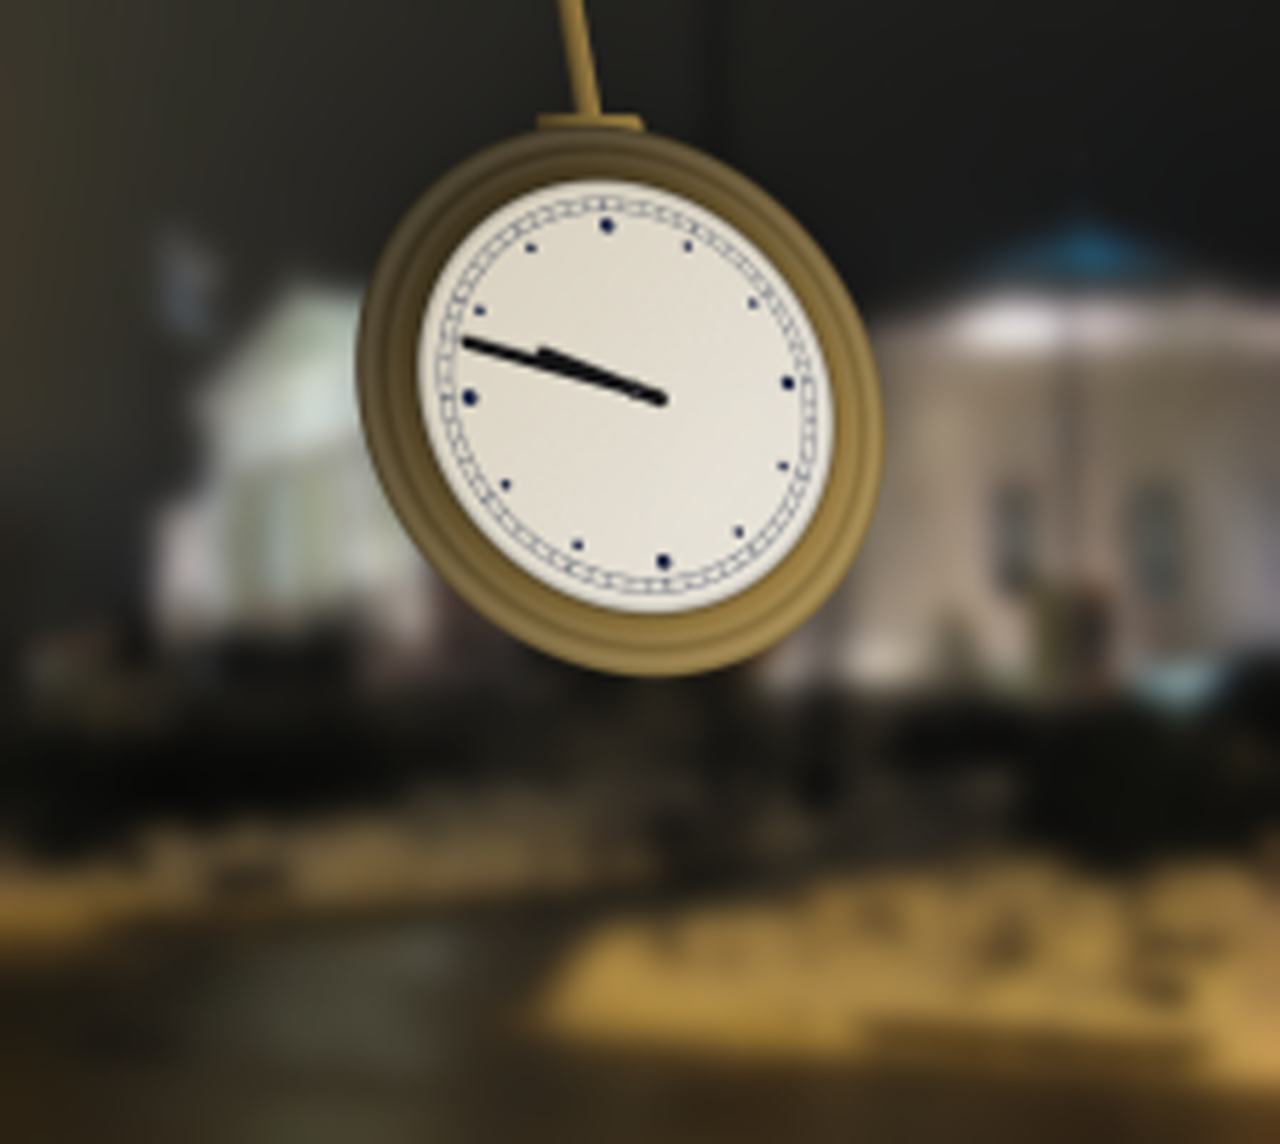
9h48
